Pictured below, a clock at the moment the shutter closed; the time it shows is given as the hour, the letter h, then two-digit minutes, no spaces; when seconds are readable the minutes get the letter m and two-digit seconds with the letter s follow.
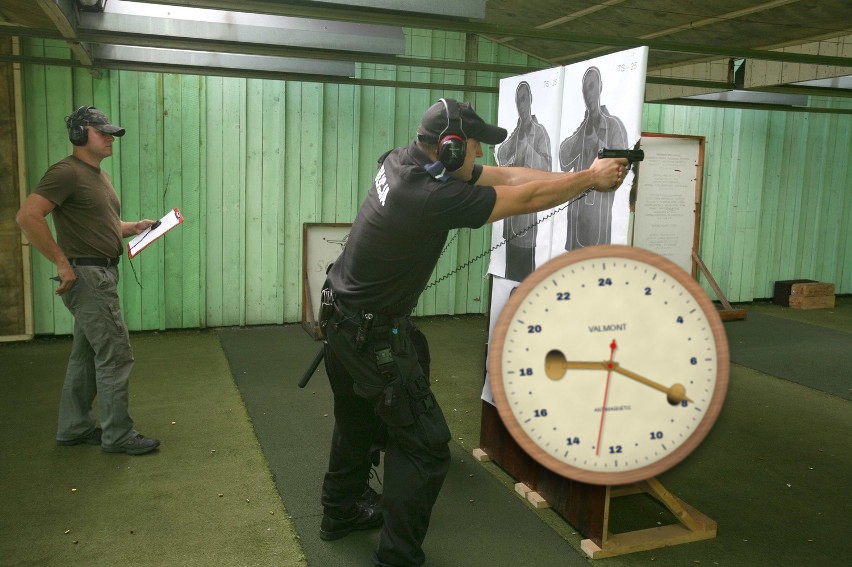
18h19m32s
